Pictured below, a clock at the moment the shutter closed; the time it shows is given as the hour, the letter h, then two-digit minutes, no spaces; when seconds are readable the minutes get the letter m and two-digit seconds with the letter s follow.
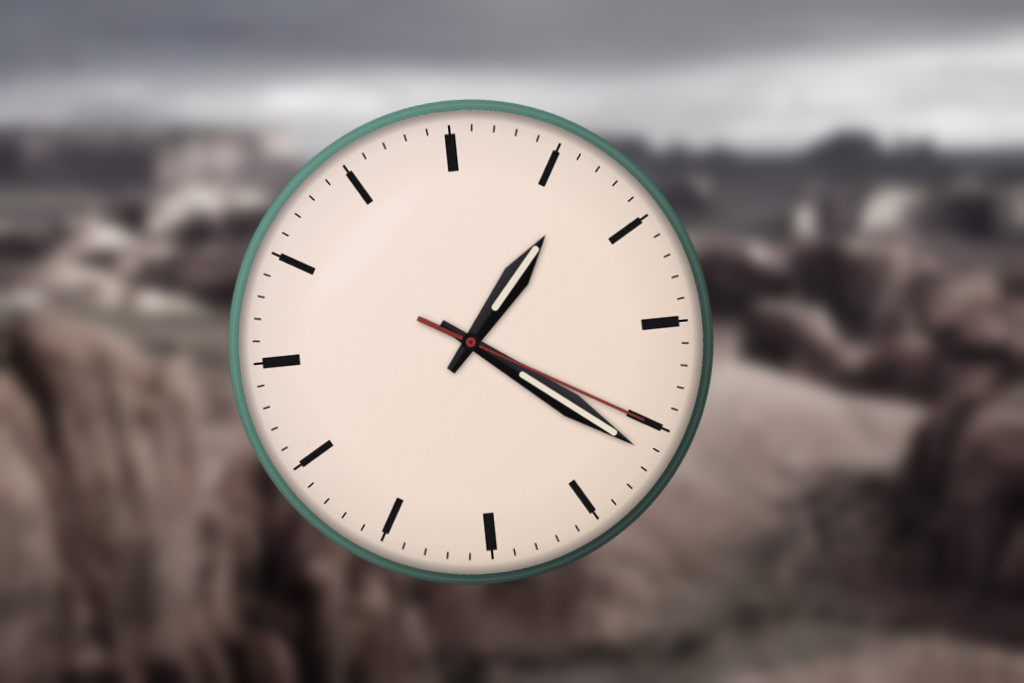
1h21m20s
